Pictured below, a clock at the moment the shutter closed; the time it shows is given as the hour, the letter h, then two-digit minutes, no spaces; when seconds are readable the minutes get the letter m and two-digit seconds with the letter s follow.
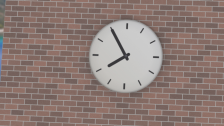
7h55
